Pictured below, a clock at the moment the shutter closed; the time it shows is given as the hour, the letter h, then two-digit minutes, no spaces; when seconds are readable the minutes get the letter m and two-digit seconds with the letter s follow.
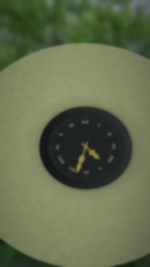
4h33
